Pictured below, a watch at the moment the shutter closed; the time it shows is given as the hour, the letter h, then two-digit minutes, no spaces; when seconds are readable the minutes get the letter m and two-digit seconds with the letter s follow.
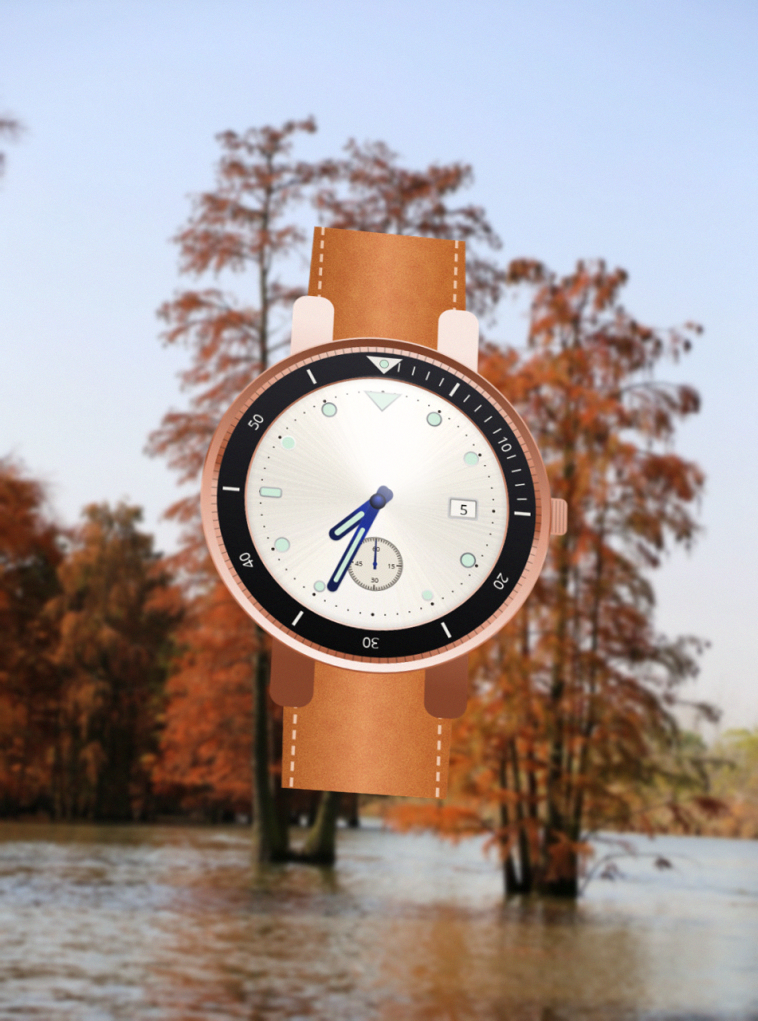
7h34
